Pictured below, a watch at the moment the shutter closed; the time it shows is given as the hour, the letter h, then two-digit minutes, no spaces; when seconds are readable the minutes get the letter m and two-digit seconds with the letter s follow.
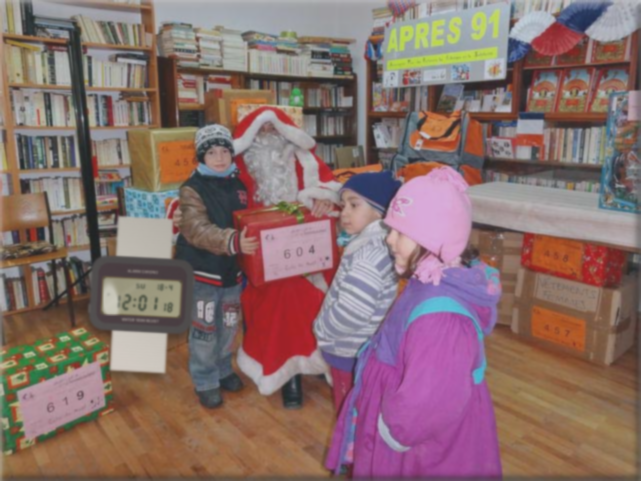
12h01
